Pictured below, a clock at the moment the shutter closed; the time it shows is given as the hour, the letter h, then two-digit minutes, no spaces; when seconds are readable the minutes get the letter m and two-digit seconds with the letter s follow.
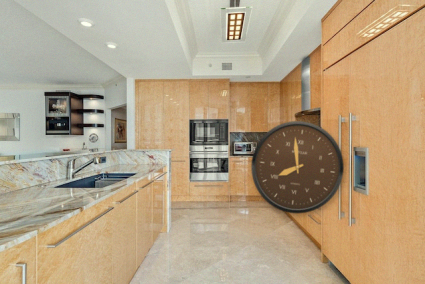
7h58
